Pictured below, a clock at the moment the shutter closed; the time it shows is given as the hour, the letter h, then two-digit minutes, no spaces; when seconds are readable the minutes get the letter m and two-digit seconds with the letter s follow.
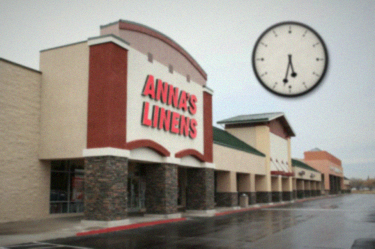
5h32
